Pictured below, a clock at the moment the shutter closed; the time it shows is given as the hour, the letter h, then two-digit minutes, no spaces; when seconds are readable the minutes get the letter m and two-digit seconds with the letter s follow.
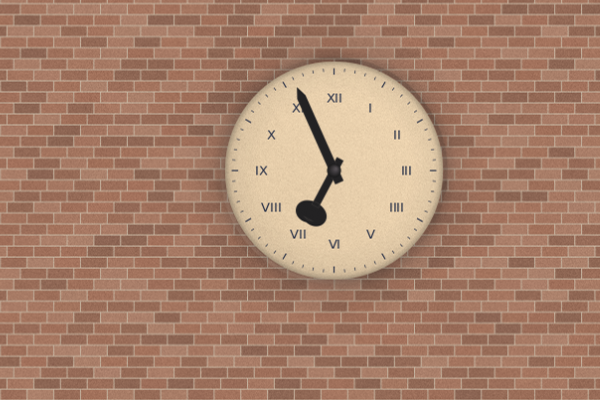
6h56
